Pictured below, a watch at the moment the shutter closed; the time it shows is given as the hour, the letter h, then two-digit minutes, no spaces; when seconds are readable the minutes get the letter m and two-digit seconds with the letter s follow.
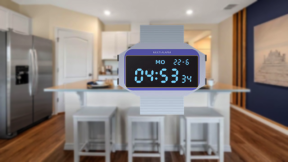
4h53m34s
